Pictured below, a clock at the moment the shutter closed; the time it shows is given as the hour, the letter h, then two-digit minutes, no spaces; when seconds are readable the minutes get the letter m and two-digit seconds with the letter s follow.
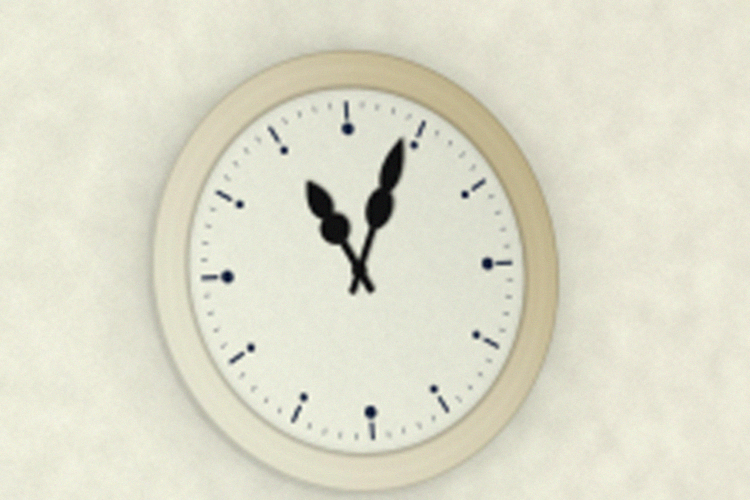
11h04
